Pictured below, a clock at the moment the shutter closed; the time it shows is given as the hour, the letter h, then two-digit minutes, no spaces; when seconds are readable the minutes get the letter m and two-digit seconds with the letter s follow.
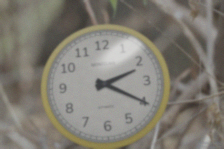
2h20
